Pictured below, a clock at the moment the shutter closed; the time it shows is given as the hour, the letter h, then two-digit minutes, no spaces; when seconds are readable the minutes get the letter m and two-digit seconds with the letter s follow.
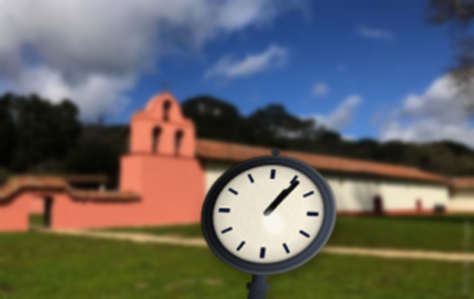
1h06
